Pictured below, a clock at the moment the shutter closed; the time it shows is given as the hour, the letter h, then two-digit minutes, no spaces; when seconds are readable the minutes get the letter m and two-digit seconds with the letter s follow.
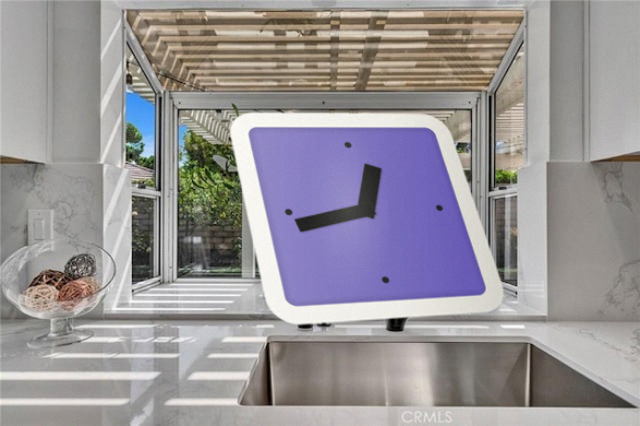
12h43
